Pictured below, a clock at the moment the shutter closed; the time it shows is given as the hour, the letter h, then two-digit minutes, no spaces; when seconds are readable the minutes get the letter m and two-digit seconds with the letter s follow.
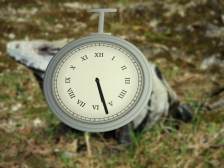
5h27
